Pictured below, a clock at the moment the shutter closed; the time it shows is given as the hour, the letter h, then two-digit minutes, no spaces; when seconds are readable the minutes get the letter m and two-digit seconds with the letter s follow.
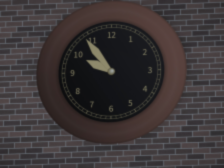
9h54
